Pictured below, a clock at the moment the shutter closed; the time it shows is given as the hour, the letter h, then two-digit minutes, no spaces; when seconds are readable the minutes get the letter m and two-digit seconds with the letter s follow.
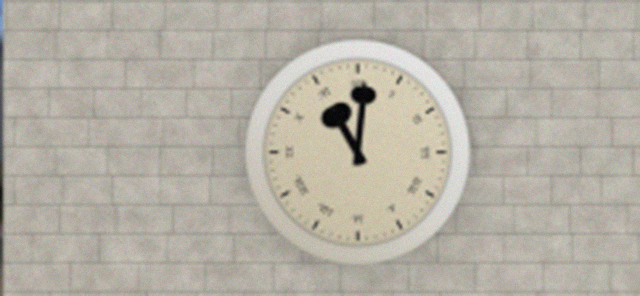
11h01
